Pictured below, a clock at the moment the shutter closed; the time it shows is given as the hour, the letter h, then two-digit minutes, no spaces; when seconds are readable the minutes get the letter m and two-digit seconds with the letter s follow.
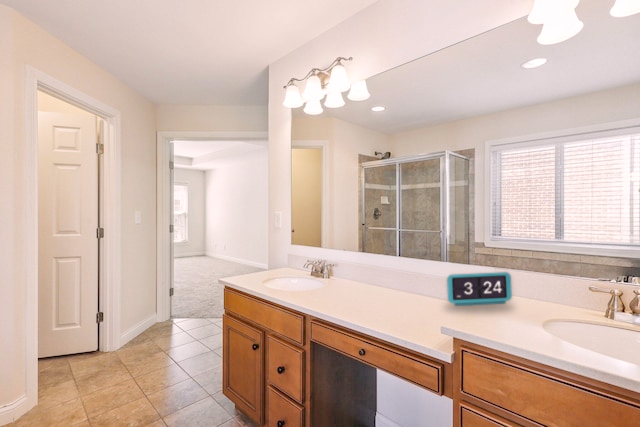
3h24
